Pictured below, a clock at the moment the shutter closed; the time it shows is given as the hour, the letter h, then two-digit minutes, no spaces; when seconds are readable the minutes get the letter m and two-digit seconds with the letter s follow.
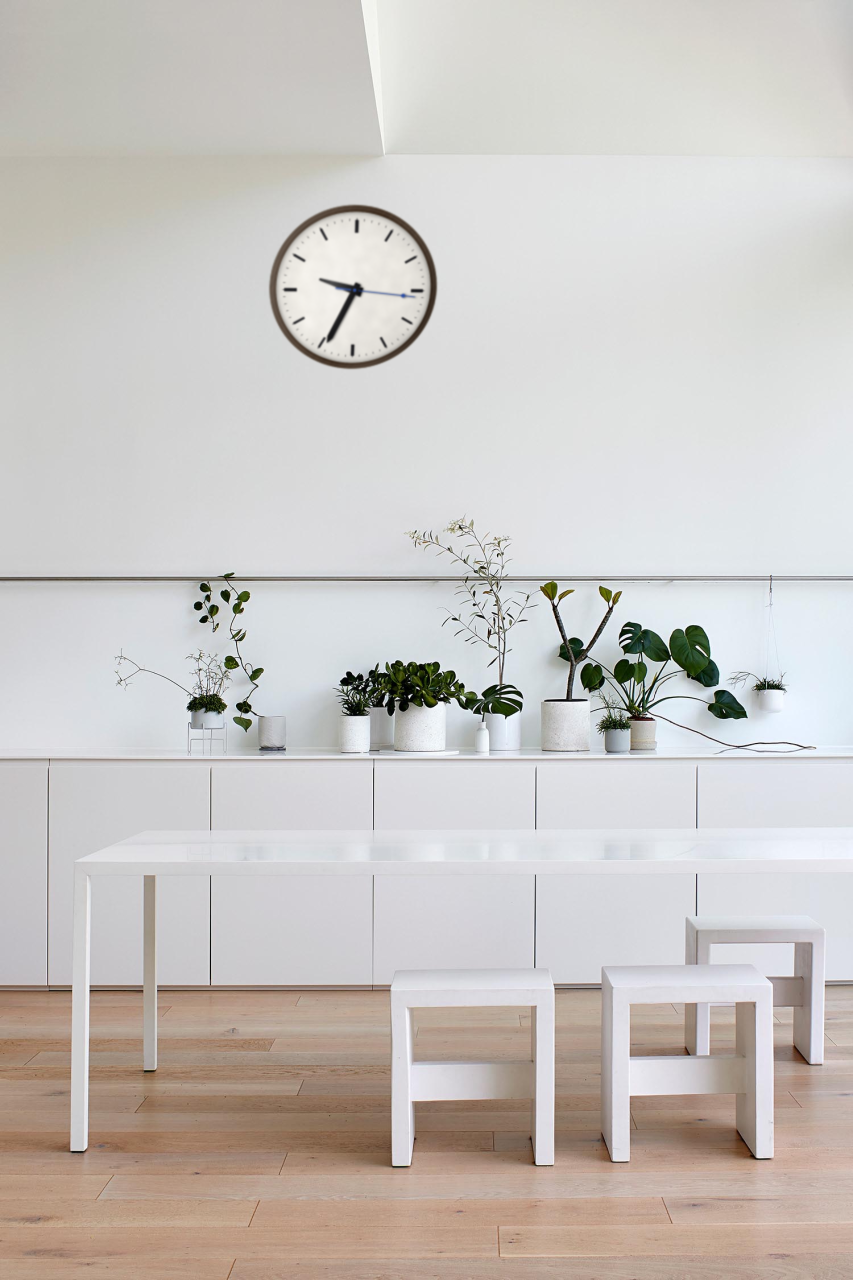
9h34m16s
